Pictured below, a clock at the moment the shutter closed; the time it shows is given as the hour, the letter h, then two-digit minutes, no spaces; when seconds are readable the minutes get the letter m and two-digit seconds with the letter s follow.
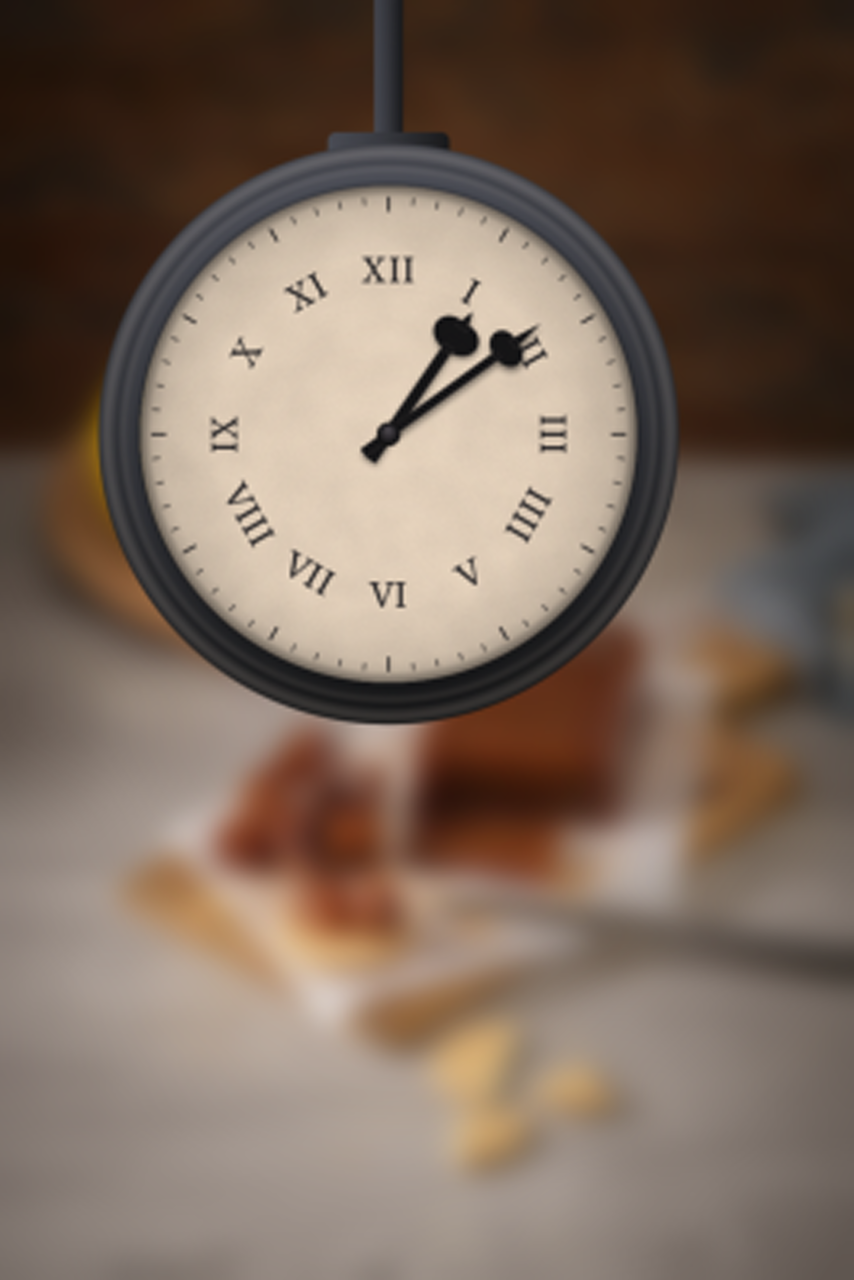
1h09
